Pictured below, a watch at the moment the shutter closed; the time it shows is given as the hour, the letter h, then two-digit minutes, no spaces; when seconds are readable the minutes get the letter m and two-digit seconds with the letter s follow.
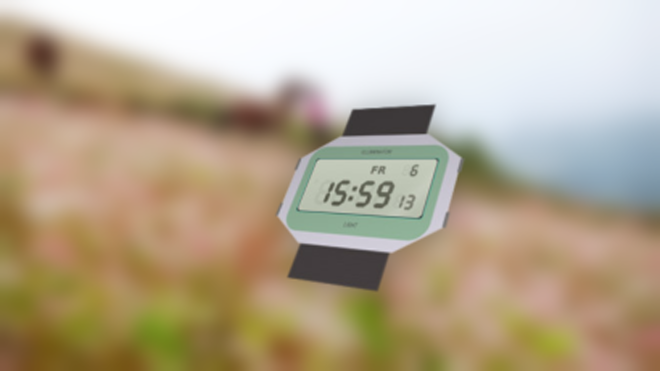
15h59m13s
